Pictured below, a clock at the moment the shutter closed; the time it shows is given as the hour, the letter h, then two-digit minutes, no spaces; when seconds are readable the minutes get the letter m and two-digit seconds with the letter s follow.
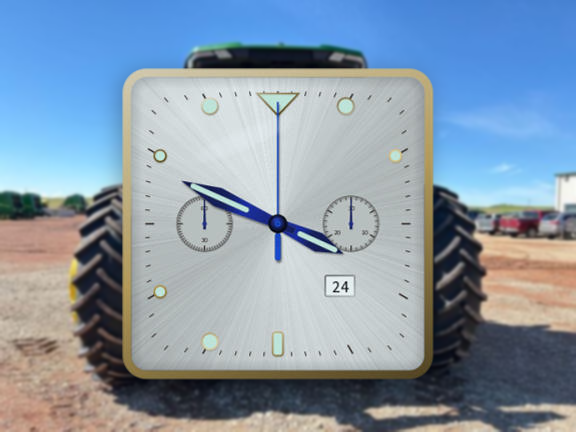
3h49
